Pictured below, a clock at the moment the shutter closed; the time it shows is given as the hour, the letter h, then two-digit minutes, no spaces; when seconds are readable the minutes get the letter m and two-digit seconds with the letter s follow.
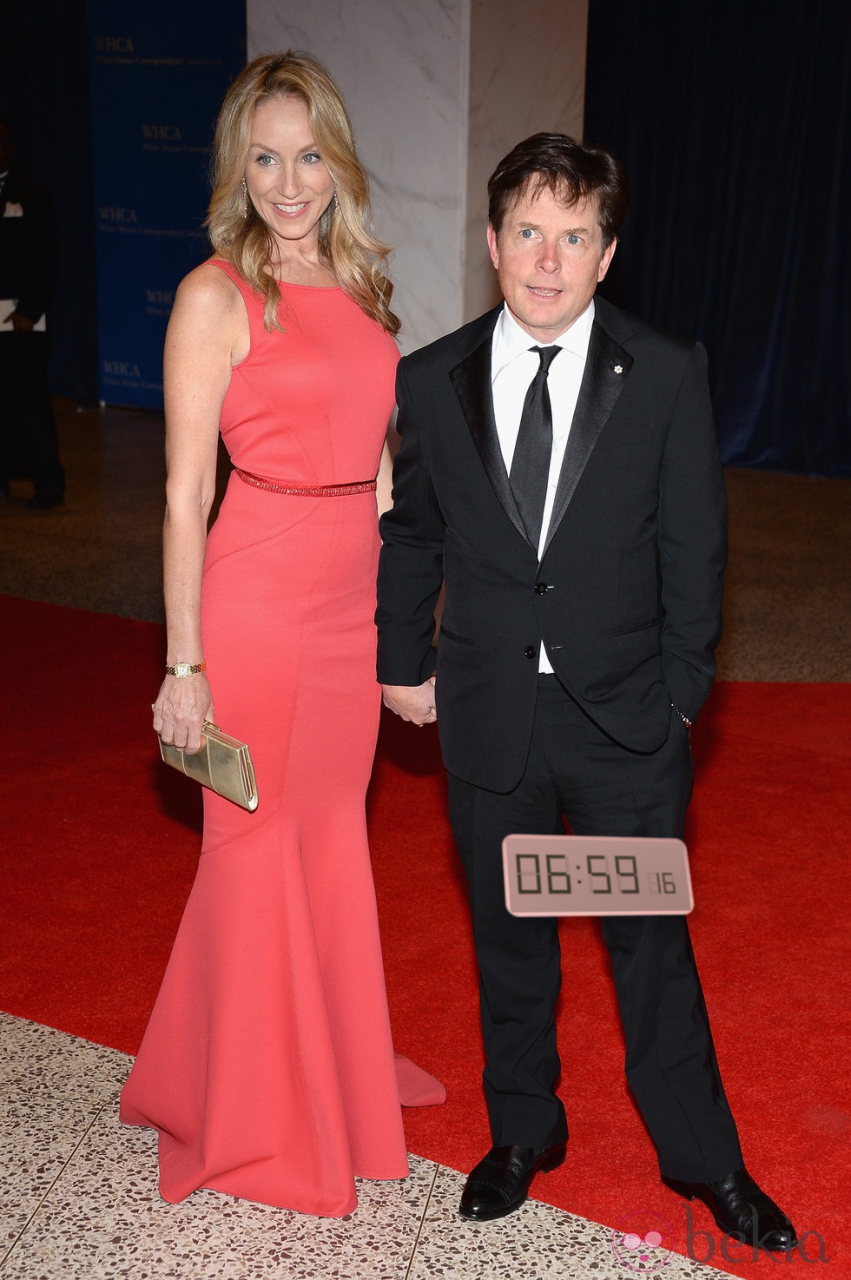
6h59m16s
